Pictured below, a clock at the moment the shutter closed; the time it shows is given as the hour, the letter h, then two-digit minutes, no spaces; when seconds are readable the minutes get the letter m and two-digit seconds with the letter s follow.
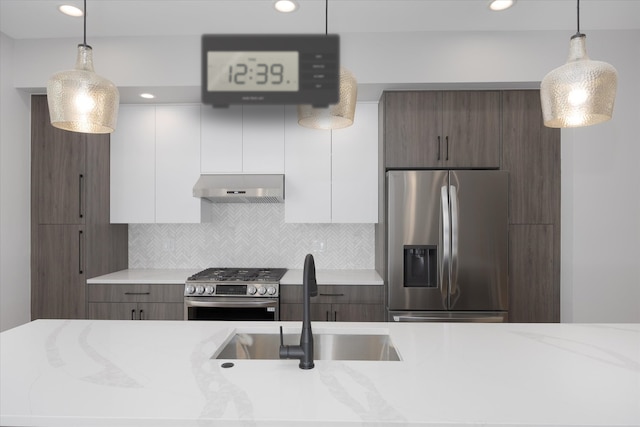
12h39
